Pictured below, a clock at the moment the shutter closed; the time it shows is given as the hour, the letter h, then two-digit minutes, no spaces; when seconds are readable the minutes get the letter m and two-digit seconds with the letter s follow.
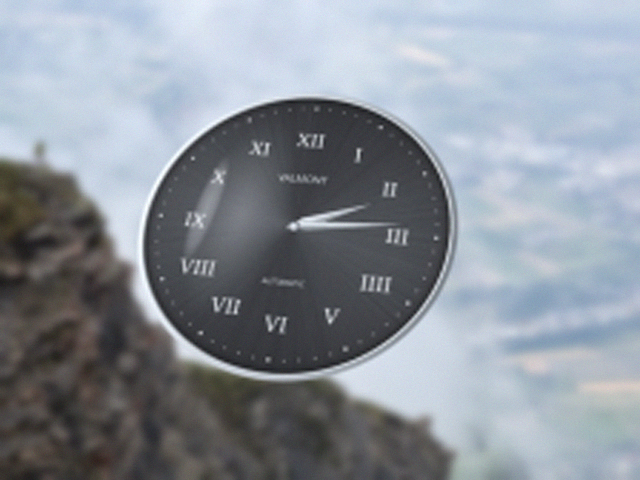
2h14
